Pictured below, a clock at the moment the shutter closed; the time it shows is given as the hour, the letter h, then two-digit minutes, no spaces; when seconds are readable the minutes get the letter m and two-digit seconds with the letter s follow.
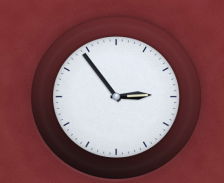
2h54
